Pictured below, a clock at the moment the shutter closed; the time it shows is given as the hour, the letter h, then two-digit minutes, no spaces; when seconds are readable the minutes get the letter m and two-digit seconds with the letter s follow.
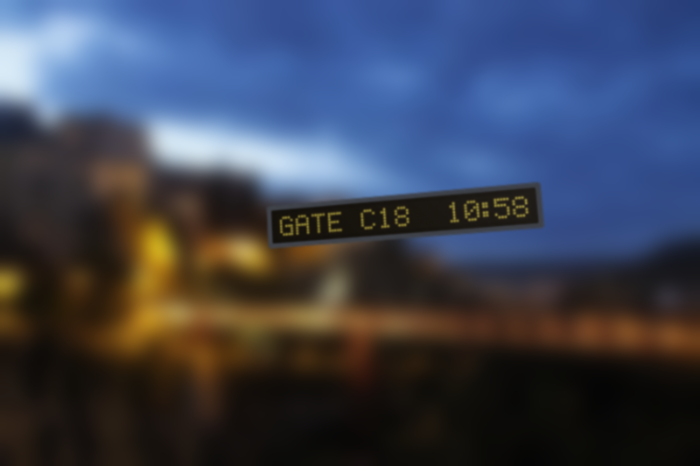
10h58
